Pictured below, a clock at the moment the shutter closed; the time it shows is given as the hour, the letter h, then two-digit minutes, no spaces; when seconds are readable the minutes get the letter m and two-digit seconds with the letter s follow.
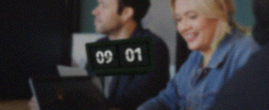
9h01
